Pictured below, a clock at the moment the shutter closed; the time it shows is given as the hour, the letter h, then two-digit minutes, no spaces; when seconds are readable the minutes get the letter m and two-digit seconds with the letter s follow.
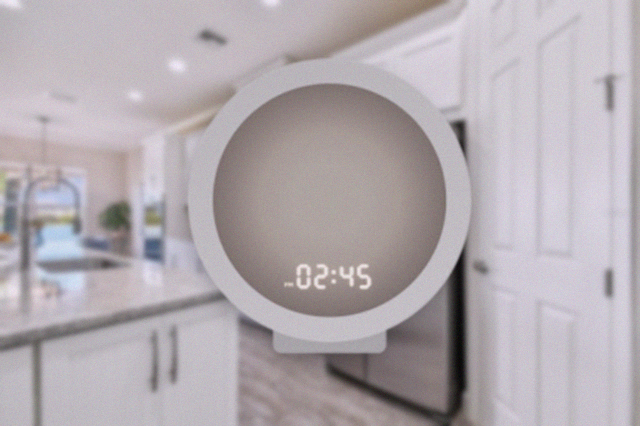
2h45
